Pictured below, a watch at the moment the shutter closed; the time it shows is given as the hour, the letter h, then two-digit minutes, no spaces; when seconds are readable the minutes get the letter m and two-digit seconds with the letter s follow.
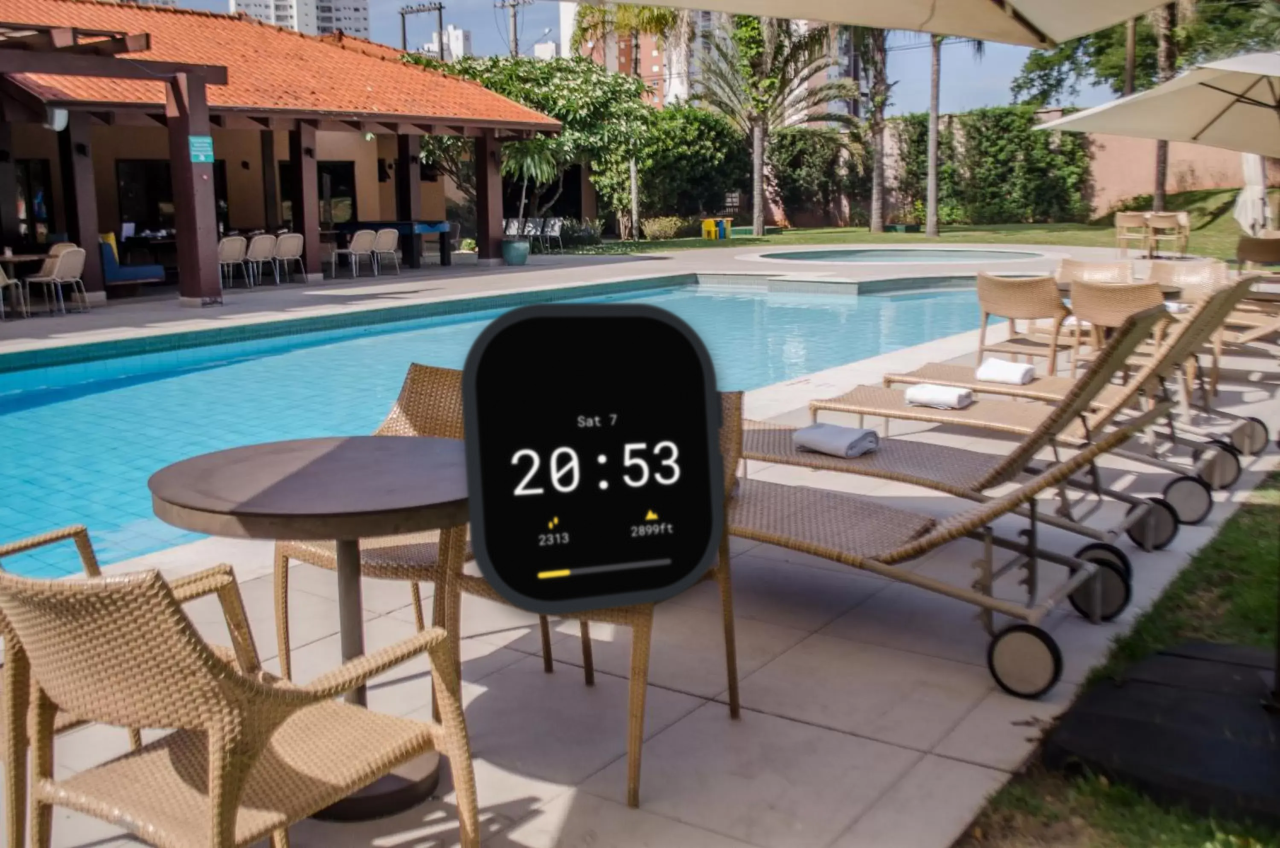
20h53
